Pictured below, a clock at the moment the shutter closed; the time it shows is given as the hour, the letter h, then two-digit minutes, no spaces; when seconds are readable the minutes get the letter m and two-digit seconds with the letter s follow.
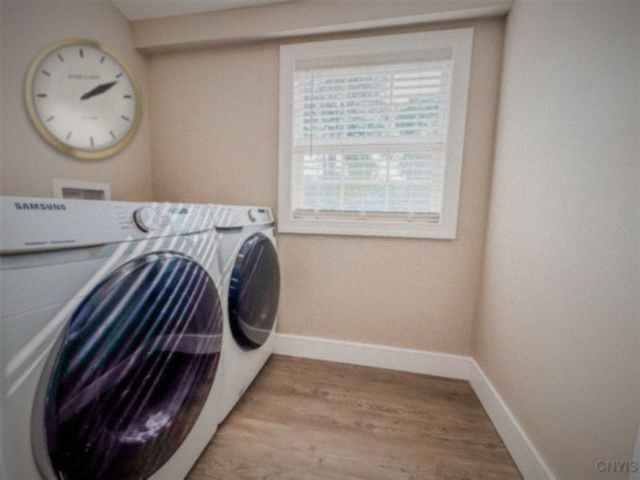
2h11
